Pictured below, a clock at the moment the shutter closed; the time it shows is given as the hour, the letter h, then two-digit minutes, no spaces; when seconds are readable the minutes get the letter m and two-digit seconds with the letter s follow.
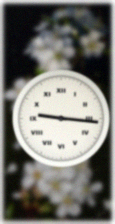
9h16
